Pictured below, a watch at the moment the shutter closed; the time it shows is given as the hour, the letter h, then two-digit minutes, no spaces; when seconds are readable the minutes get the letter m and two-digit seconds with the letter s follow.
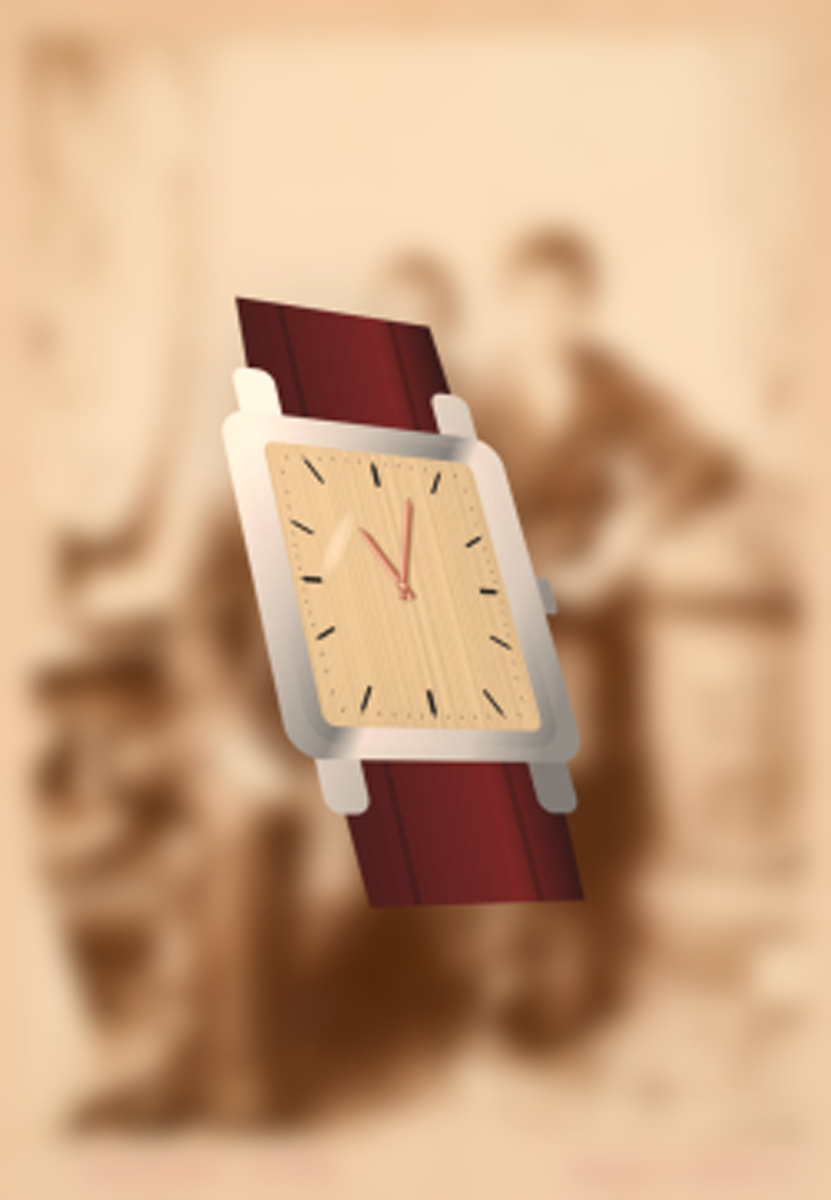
11h03
